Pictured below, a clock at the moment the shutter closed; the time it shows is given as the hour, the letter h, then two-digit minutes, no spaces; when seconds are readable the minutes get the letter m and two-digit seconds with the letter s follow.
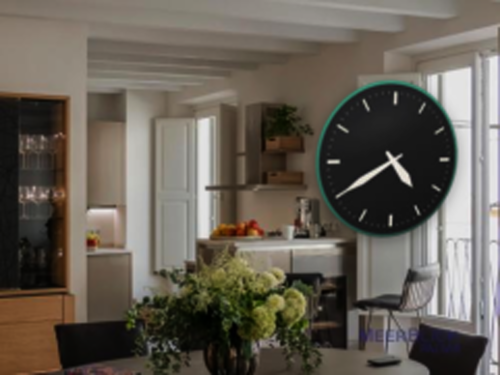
4h40
